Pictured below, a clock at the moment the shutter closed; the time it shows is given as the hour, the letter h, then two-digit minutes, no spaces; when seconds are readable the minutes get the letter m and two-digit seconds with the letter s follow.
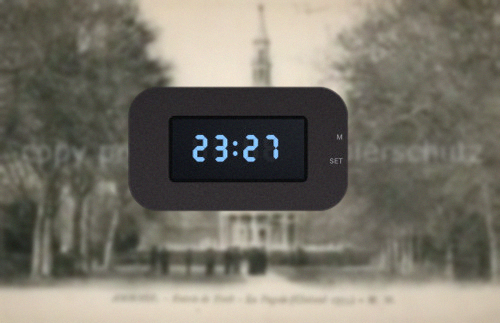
23h27
